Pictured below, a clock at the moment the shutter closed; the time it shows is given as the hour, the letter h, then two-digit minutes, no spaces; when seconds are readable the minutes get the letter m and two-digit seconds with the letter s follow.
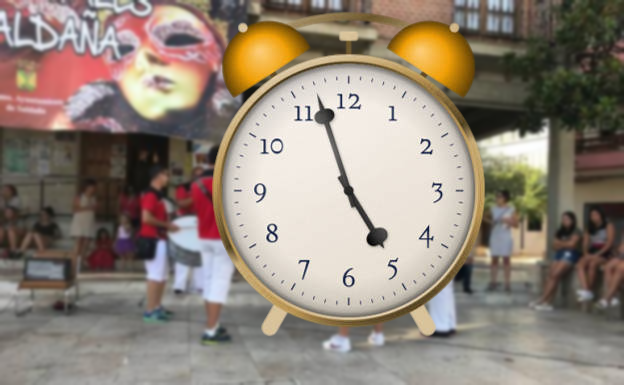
4h57
